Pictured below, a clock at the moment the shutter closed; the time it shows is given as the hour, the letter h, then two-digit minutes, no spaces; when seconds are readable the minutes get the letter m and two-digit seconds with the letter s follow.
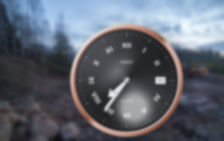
7h36
